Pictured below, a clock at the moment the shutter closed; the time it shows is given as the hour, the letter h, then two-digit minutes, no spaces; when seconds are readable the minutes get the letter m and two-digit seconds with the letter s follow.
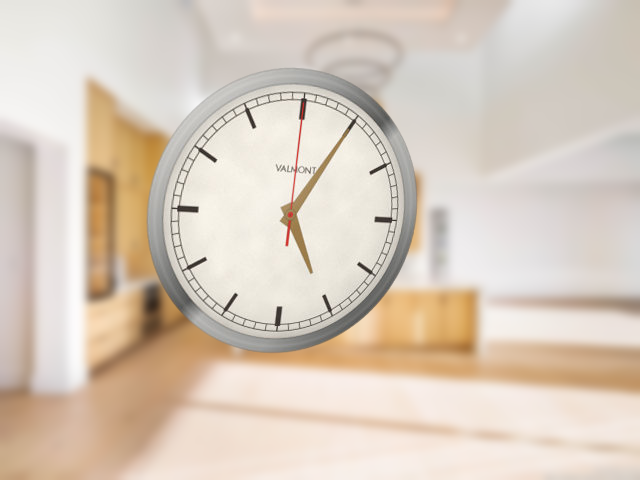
5h05m00s
